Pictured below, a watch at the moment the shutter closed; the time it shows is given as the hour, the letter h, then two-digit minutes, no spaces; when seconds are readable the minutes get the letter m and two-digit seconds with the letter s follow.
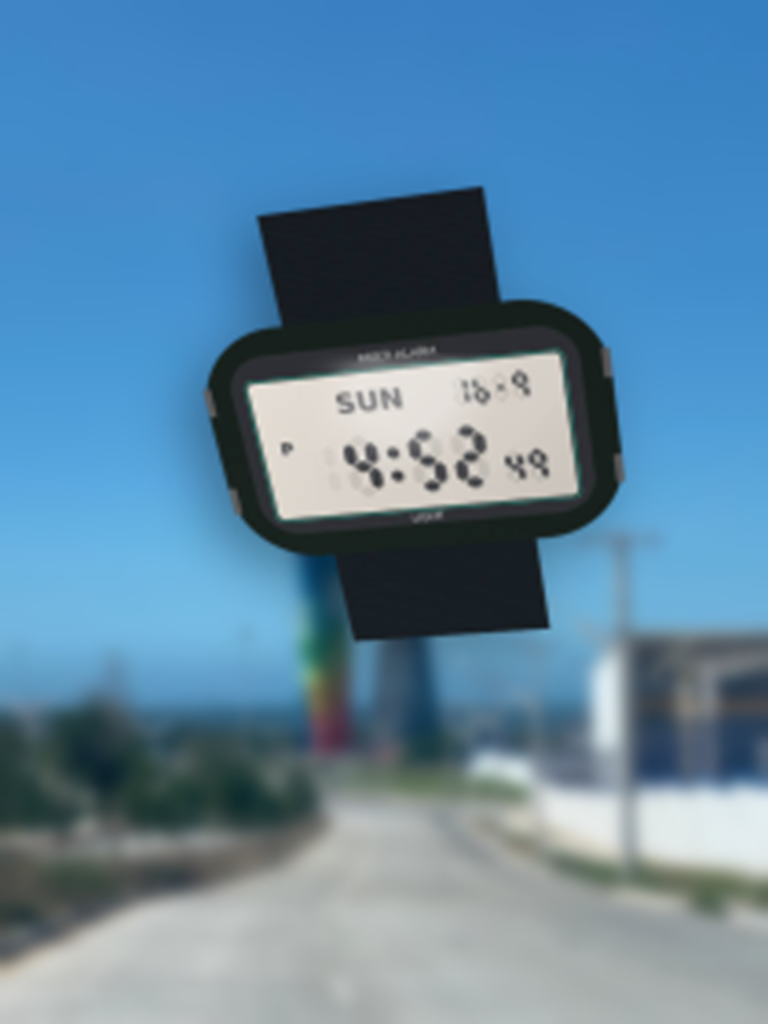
4h52m49s
